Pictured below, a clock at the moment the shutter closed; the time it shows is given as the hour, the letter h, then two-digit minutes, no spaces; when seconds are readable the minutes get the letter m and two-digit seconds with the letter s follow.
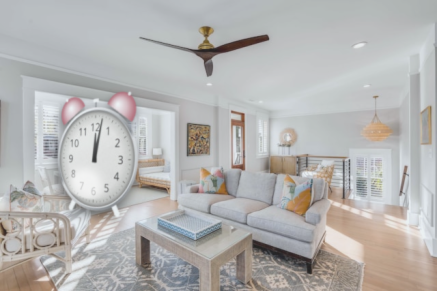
12h02
